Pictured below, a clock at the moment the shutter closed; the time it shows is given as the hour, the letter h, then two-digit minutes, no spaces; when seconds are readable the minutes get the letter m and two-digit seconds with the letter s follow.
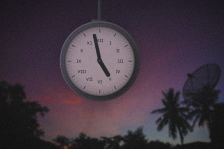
4h58
